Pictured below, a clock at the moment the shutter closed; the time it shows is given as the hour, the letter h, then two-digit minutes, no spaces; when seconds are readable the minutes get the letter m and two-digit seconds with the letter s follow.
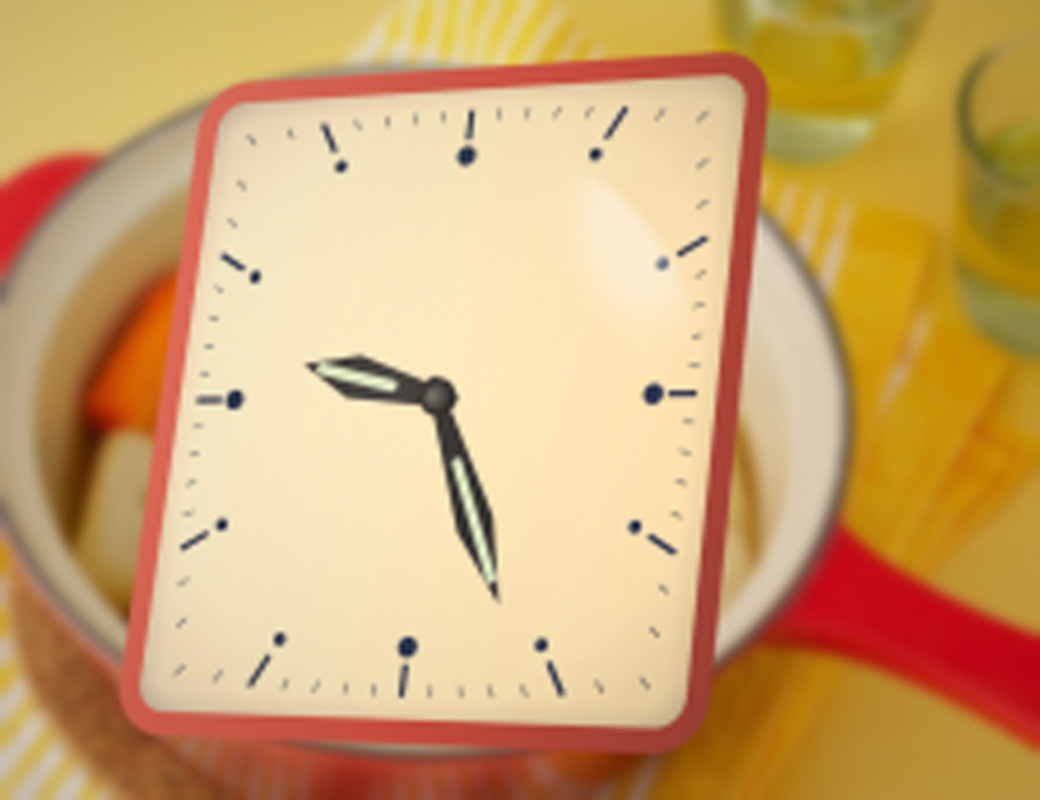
9h26
